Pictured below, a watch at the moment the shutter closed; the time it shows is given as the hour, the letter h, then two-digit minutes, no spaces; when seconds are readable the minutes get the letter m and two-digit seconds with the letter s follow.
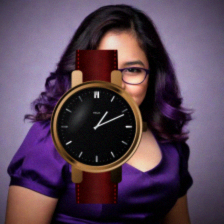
1h11
